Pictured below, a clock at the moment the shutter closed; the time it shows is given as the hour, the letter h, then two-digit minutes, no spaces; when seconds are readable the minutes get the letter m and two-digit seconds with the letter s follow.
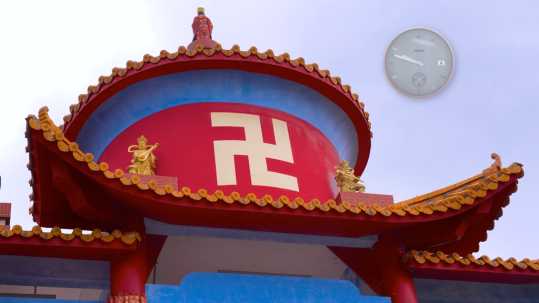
9h48
